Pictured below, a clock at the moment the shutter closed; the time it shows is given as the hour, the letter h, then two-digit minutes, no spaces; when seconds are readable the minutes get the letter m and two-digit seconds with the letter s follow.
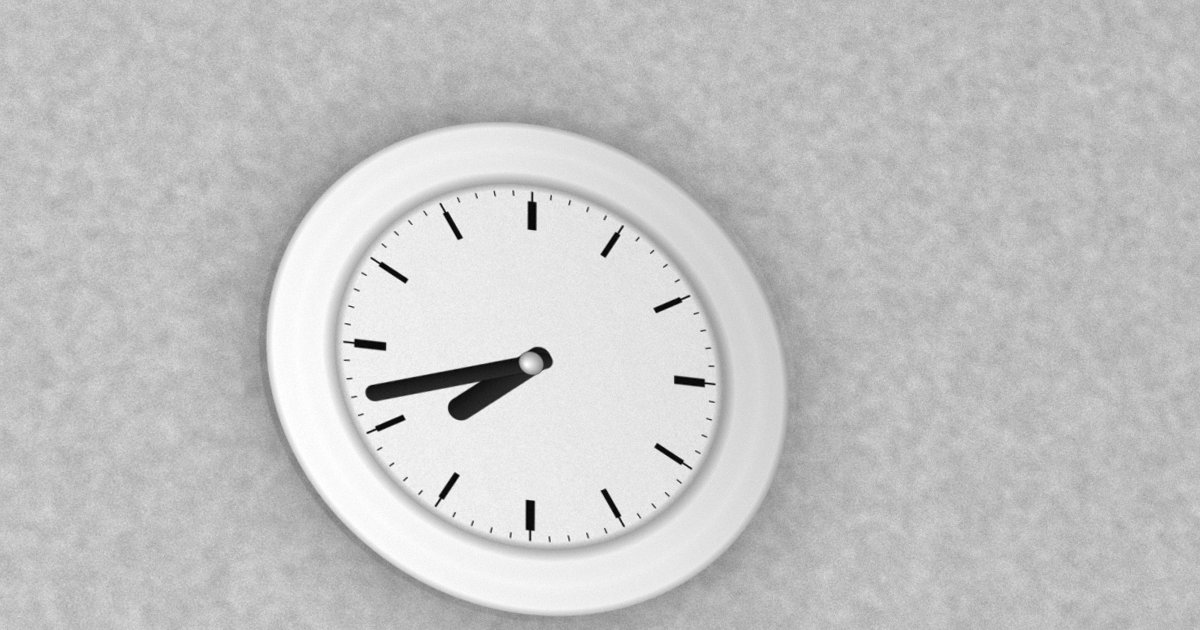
7h42
